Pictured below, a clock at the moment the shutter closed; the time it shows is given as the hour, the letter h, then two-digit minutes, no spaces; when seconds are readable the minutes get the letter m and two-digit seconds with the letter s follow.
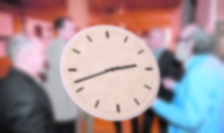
2h42
